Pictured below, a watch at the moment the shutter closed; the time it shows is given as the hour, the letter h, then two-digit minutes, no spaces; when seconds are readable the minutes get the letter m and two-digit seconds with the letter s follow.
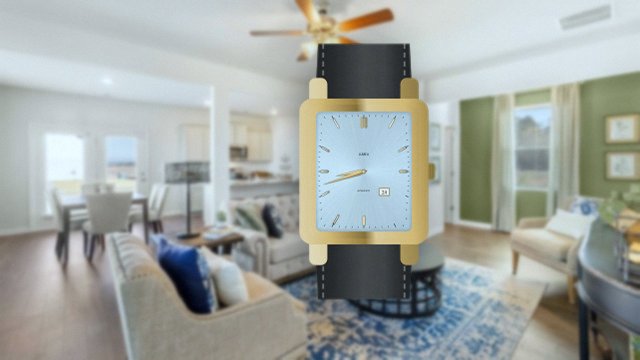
8h42
